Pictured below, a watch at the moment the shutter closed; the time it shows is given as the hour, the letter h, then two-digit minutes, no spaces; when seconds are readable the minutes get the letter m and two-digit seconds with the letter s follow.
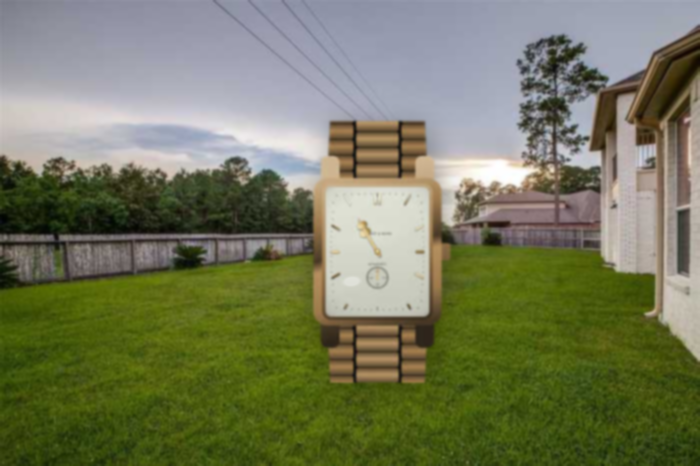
10h55
